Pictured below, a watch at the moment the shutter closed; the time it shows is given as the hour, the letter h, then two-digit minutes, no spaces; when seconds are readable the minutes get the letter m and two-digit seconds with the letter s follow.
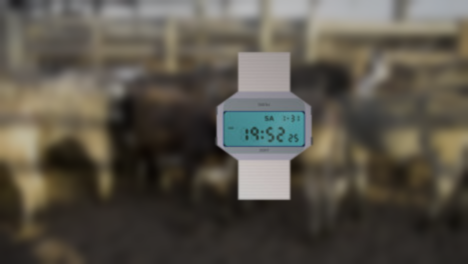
19h52
